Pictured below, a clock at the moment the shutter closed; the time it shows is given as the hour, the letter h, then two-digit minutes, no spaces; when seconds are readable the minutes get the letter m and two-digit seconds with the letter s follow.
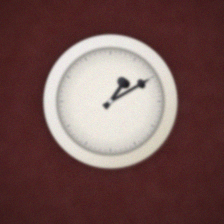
1h10
